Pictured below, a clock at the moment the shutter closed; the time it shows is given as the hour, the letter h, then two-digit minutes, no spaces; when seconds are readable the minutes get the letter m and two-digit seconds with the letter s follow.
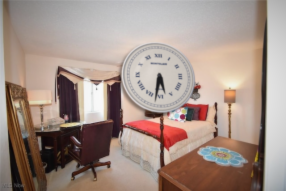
5h32
